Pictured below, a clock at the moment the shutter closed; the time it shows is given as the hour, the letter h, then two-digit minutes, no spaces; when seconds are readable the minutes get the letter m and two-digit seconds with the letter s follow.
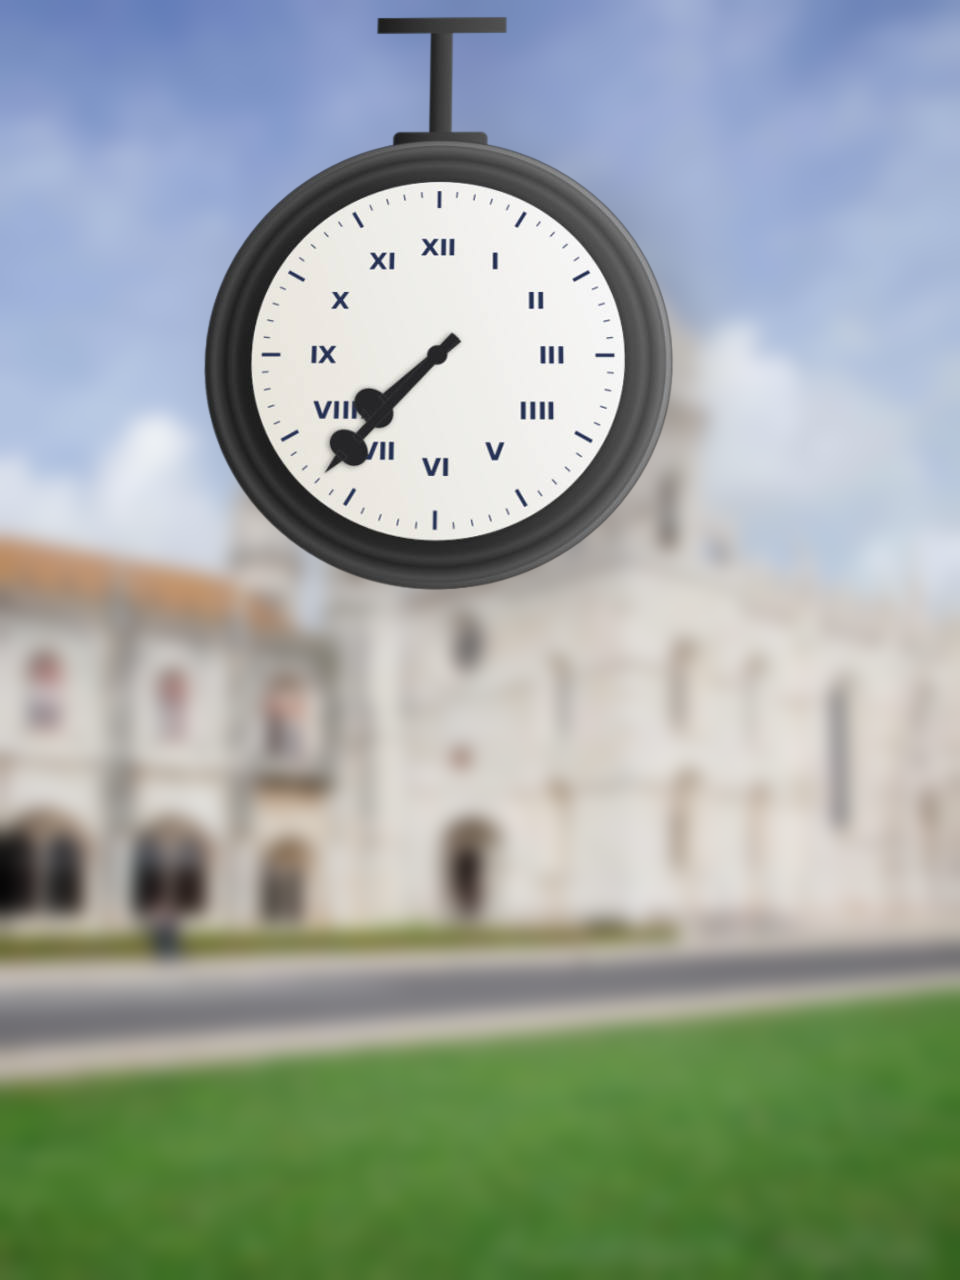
7h37
